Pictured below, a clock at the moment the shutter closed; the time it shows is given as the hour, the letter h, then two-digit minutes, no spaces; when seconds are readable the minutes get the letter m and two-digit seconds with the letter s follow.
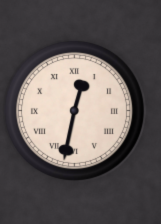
12h32
